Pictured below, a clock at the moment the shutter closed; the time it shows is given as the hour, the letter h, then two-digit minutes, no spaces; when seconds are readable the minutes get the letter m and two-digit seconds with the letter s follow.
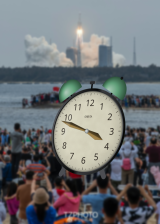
3h48
